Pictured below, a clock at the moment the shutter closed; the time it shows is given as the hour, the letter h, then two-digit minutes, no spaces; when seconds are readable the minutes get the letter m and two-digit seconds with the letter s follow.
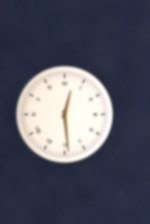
12h29
